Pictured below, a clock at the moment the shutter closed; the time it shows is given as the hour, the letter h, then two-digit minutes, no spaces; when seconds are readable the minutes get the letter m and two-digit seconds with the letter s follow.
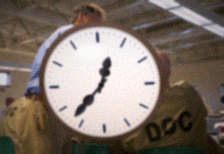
12h37
